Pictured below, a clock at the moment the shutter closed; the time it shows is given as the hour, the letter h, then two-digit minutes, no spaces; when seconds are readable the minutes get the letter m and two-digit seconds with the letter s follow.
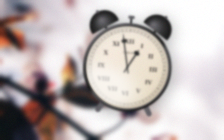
12h58
